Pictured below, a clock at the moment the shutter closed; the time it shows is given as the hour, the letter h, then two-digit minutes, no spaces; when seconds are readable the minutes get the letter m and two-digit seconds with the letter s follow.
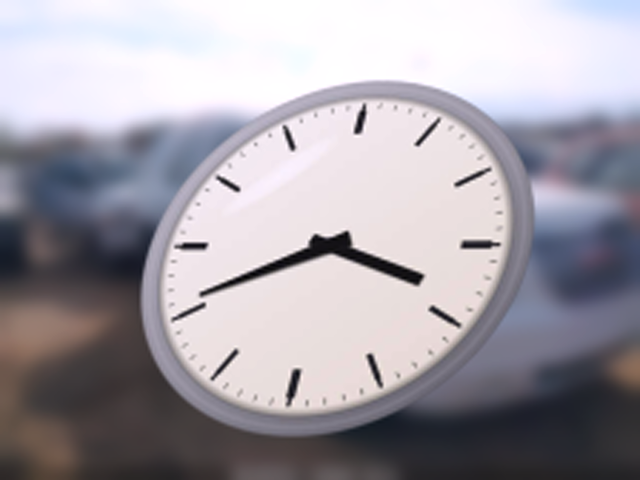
3h41
